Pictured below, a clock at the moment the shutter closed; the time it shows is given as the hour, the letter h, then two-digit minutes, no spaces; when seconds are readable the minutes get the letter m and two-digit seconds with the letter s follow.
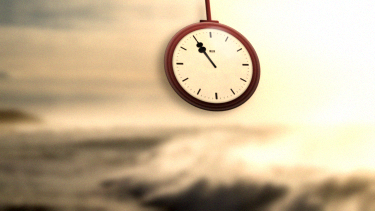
10h55
